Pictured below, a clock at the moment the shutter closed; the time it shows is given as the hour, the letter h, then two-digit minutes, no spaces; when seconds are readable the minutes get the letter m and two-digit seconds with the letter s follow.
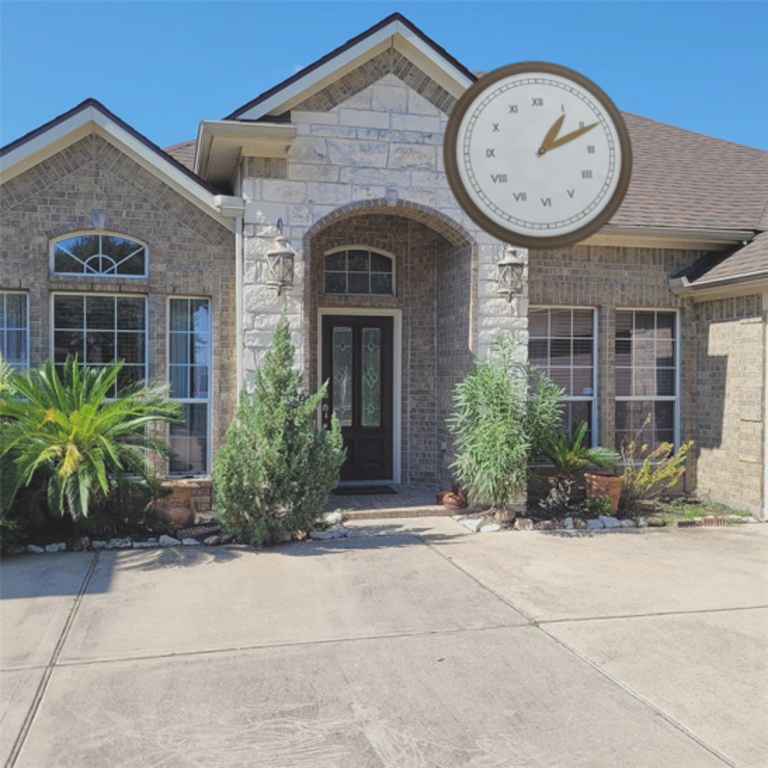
1h11
